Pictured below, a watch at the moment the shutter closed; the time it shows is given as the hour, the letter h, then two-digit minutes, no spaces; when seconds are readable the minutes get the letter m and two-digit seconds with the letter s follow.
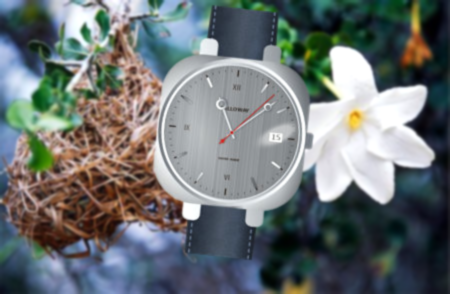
11h08m07s
